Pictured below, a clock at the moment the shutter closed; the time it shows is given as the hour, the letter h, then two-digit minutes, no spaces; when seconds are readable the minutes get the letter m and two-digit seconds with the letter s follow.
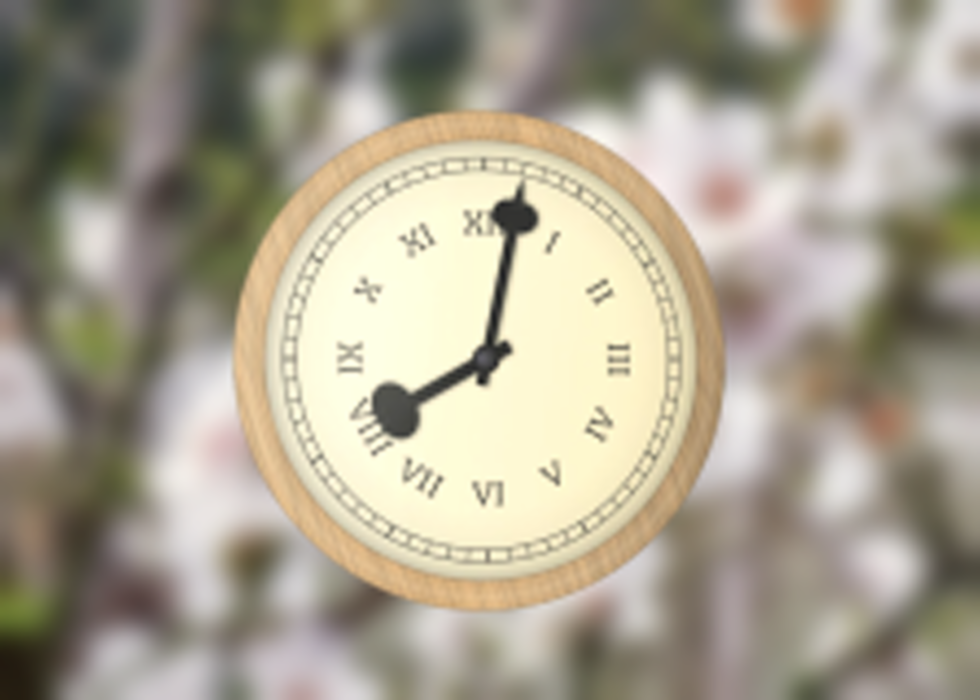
8h02
